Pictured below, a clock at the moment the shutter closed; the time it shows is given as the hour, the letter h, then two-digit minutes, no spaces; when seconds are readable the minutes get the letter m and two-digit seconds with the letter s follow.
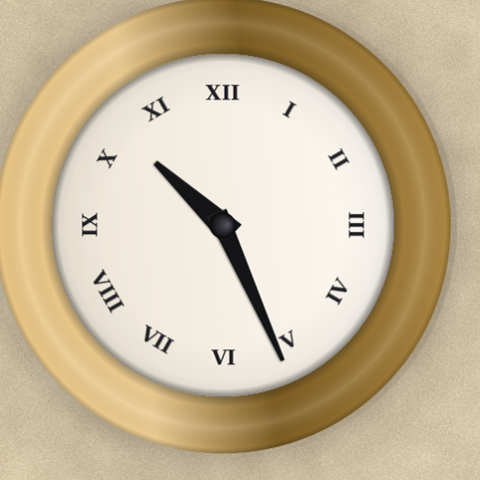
10h26
